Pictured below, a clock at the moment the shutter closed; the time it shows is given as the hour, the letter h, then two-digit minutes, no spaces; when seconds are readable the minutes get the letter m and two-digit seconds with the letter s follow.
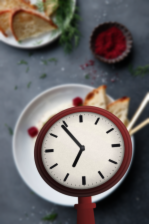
6h54
